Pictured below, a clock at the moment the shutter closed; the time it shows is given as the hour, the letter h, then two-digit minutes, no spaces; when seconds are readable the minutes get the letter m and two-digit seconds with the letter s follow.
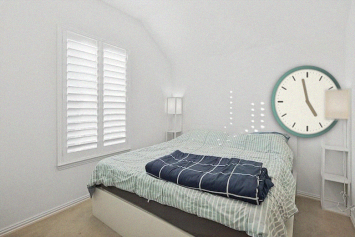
4h58
